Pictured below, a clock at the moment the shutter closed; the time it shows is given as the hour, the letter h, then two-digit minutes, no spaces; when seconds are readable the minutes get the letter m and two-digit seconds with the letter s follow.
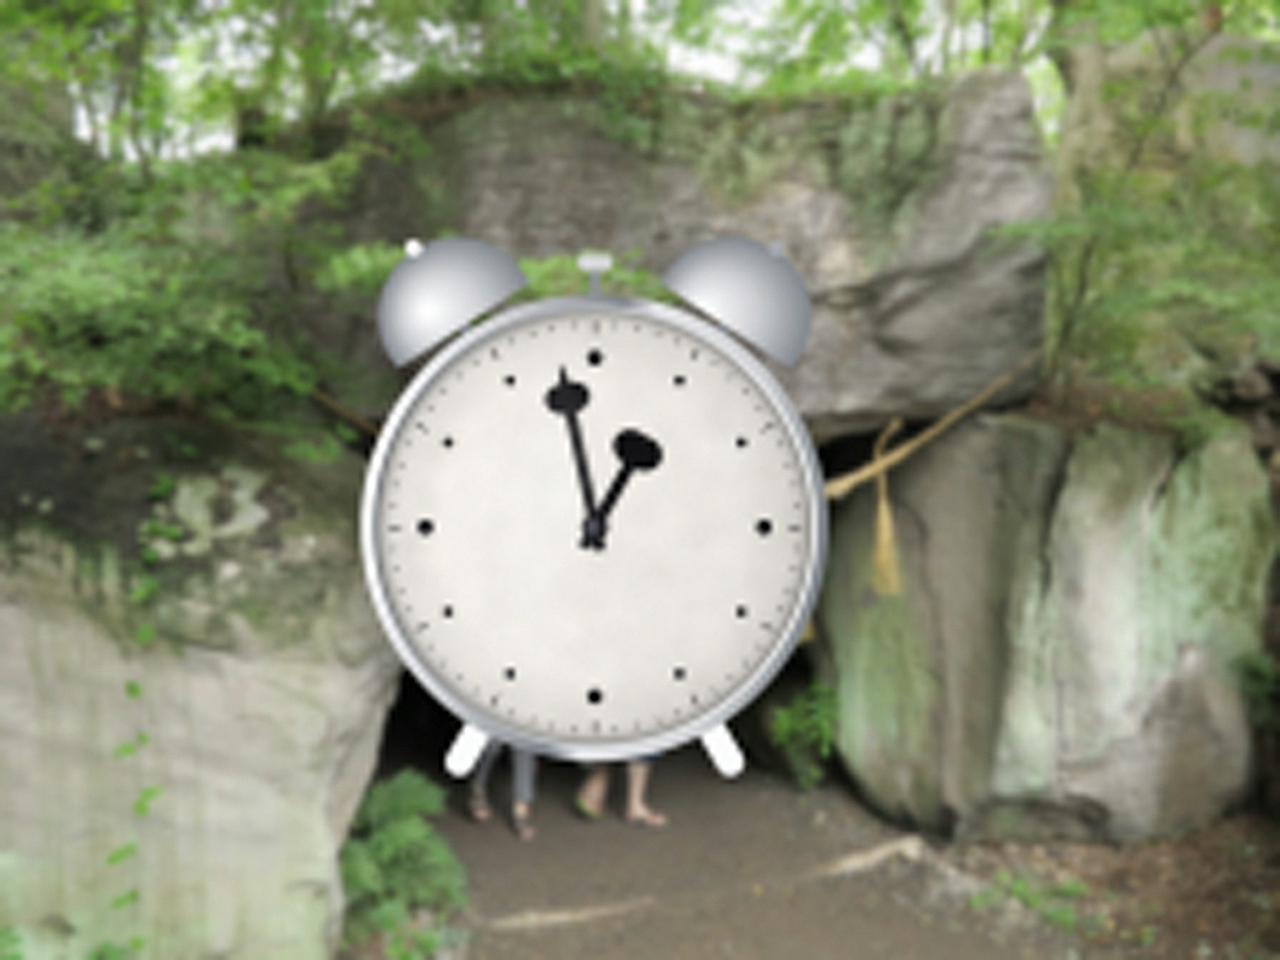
12h58
